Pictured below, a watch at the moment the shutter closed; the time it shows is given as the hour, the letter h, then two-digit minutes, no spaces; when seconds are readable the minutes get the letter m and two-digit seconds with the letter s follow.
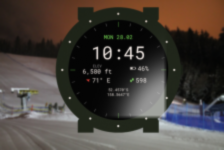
10h45
